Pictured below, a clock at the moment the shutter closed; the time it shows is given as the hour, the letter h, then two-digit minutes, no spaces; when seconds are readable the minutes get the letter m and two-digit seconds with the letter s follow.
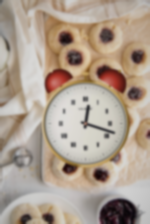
12h18
